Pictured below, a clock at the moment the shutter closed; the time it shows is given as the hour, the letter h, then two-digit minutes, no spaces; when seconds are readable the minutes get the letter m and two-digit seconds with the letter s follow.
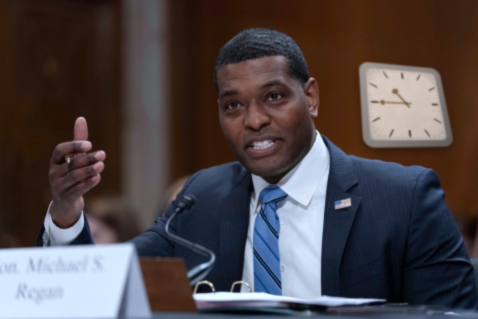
10h45
